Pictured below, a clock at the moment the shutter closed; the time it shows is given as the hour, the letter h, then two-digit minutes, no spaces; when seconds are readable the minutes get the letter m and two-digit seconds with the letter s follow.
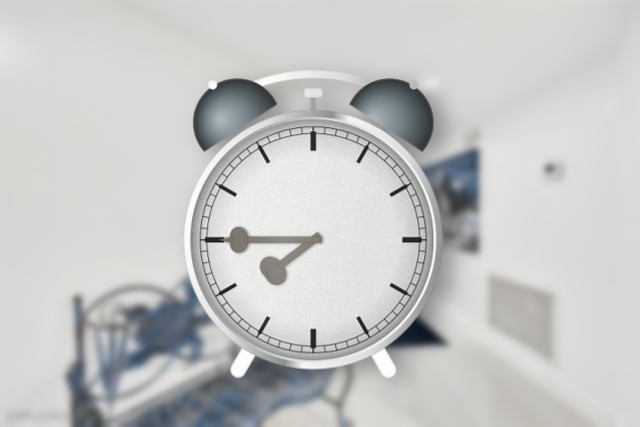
7h45
